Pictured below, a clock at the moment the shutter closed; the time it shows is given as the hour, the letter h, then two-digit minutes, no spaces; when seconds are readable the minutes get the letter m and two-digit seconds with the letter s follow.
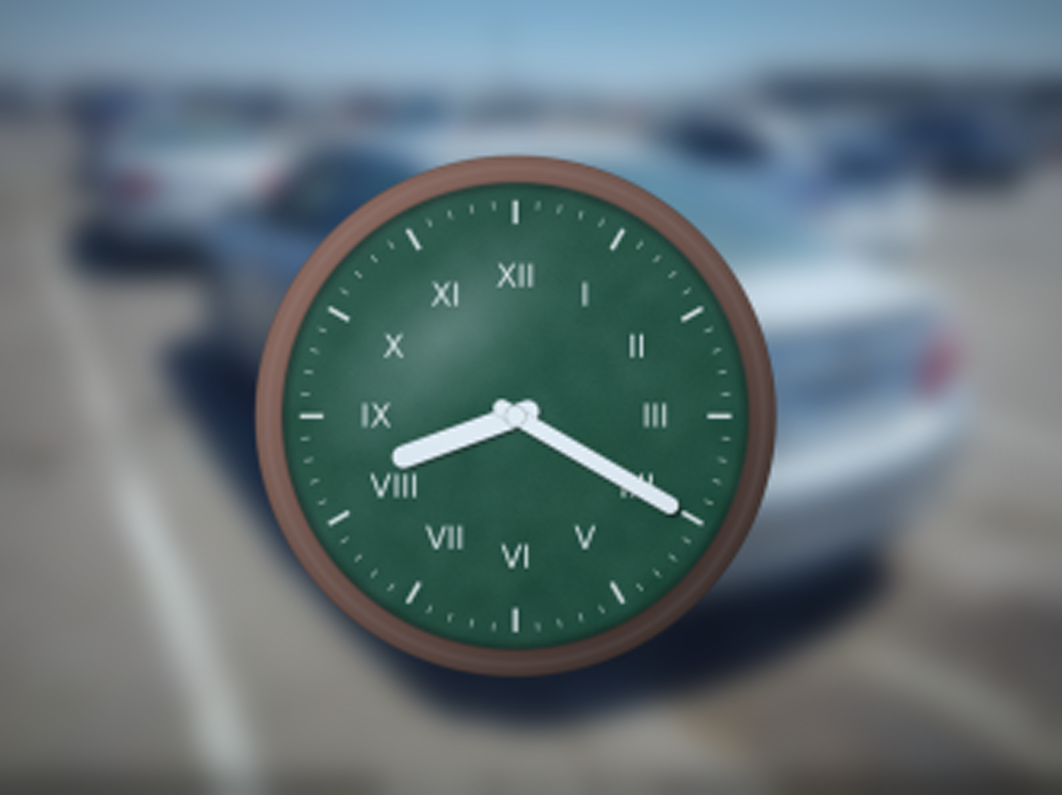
8h20
